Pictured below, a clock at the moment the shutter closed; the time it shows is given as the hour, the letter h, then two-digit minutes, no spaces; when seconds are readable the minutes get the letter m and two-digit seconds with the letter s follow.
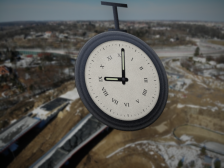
9h01
